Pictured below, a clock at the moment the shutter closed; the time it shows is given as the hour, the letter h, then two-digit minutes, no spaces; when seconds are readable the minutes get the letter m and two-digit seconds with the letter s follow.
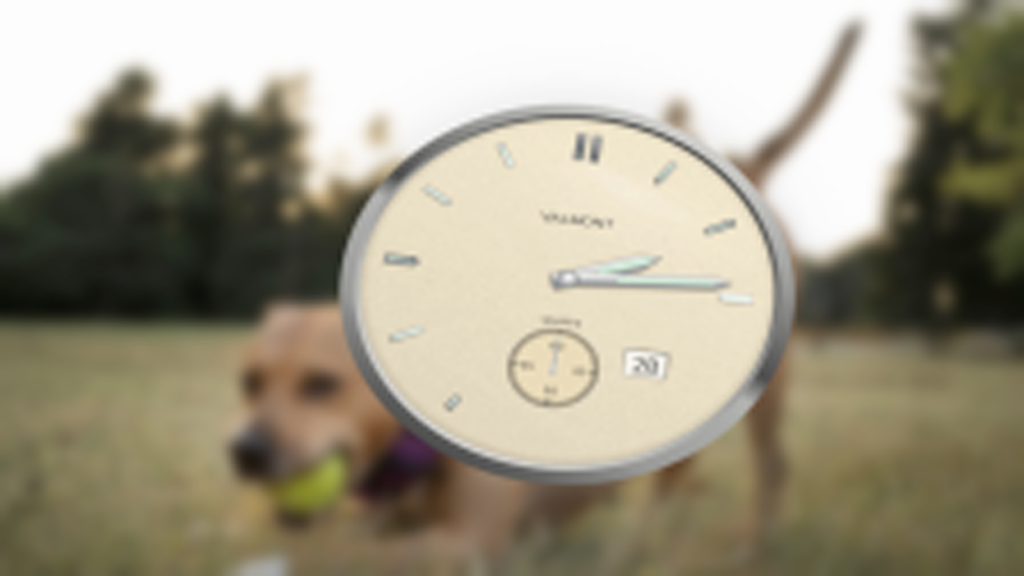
2h14
